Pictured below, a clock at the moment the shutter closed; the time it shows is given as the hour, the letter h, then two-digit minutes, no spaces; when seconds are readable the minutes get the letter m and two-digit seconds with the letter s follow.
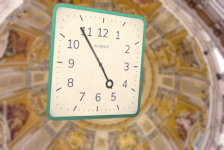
4h54
